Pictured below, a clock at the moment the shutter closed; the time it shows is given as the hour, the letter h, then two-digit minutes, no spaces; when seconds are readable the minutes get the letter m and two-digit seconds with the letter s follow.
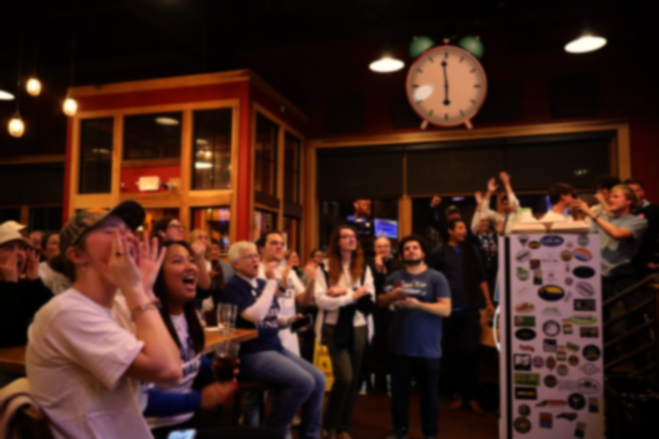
5h59
